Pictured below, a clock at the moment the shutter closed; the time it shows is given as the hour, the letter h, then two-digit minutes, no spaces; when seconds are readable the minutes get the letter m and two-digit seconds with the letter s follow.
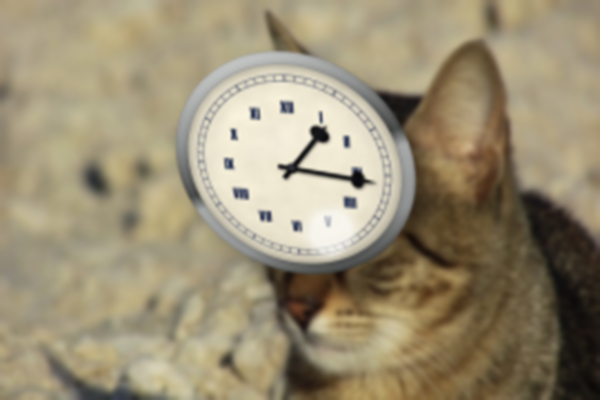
1h16
